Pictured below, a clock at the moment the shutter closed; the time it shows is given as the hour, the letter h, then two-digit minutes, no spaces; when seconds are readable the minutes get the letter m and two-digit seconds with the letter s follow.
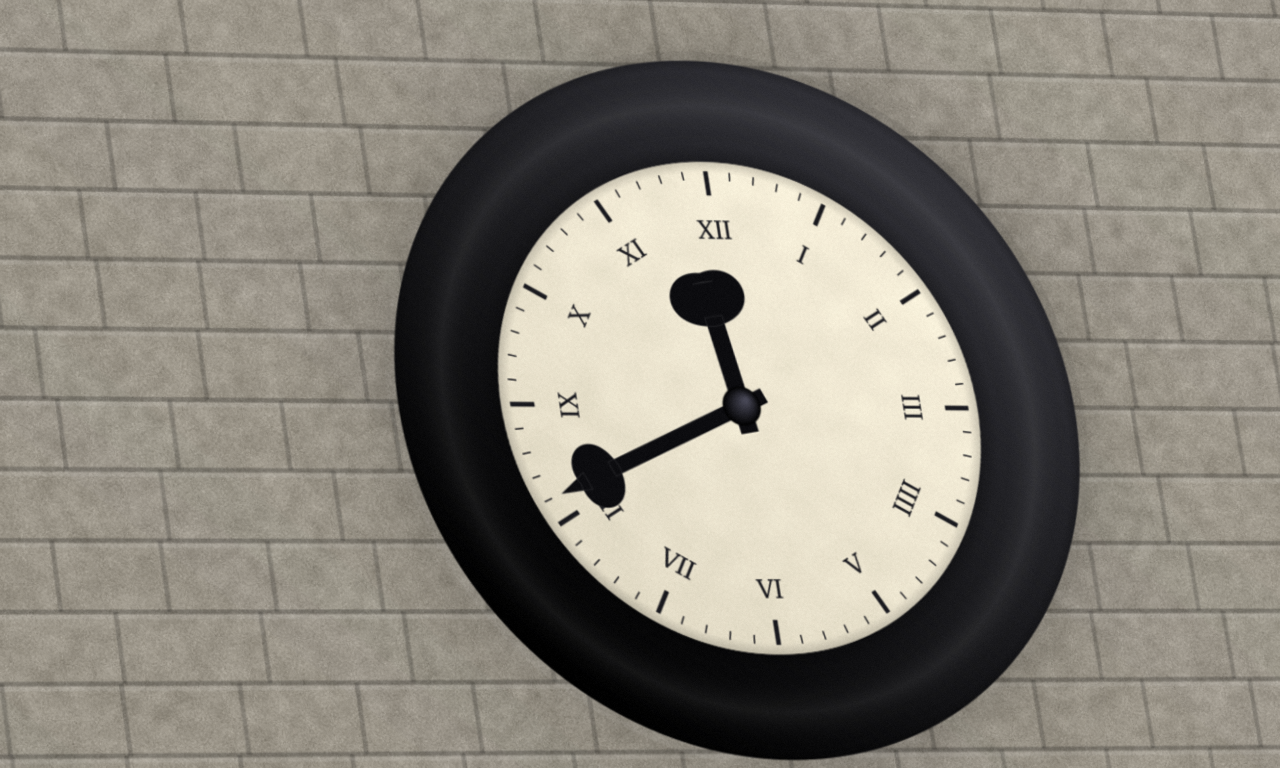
11h41
